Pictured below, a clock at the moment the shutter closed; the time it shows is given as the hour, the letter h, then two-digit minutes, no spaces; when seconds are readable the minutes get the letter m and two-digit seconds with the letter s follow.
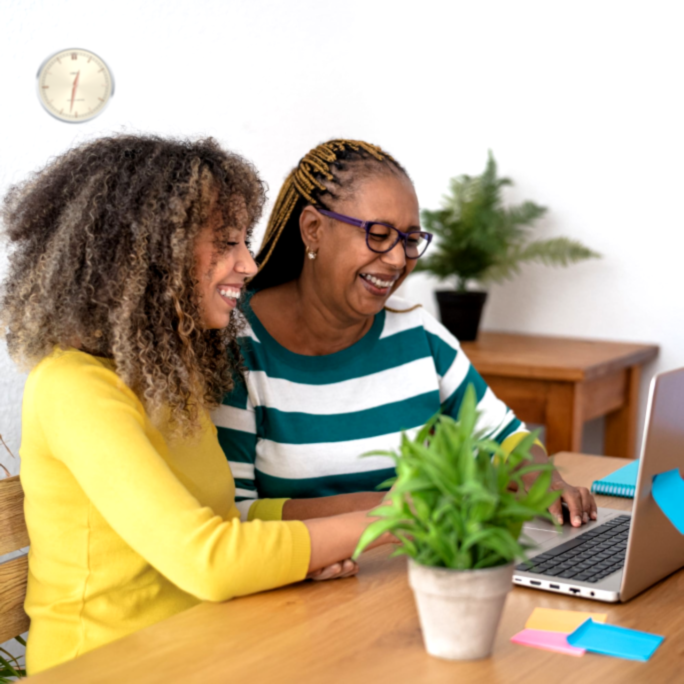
12h32
